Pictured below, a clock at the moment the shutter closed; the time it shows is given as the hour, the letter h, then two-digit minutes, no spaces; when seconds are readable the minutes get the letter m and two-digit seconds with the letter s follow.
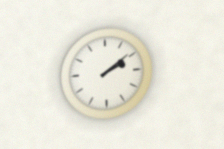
2h09
